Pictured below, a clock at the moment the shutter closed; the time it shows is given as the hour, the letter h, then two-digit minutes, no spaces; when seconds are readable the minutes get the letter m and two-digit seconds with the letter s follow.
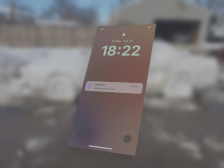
18h22
